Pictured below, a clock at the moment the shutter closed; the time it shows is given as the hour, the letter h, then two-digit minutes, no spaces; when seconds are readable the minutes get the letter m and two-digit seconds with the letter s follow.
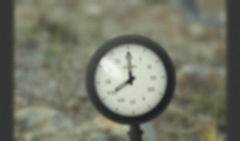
8h00
